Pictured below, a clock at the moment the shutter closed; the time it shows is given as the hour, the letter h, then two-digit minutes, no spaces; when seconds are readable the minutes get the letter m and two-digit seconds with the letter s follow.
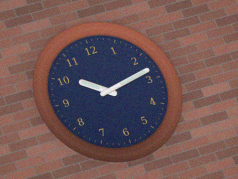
10h13
